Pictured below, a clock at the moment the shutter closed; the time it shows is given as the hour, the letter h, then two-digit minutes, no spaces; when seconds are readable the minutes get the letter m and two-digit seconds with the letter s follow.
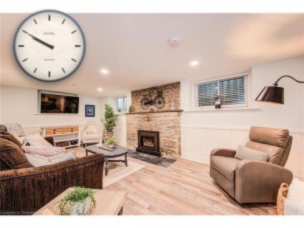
9h50
